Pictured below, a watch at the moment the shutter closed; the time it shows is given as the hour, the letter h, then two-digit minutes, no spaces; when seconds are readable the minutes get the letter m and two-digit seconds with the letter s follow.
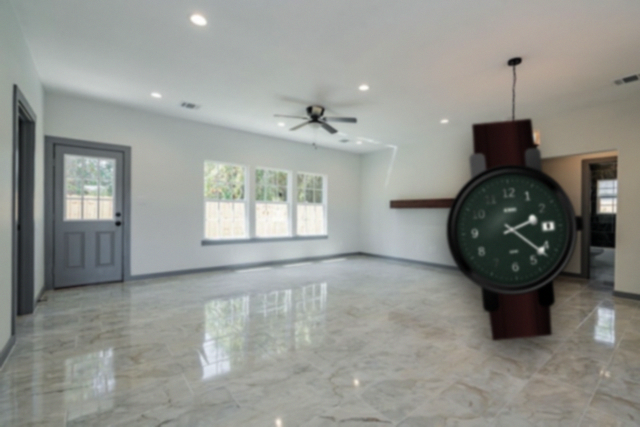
2h22
